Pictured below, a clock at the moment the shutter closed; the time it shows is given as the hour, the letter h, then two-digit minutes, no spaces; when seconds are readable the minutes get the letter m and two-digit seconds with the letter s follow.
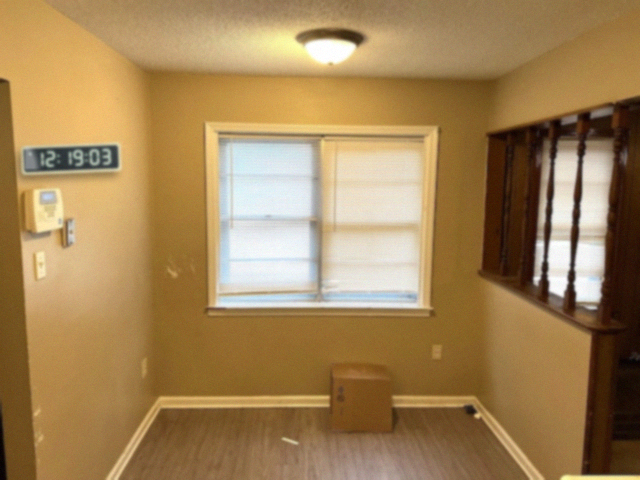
12h19m03s
